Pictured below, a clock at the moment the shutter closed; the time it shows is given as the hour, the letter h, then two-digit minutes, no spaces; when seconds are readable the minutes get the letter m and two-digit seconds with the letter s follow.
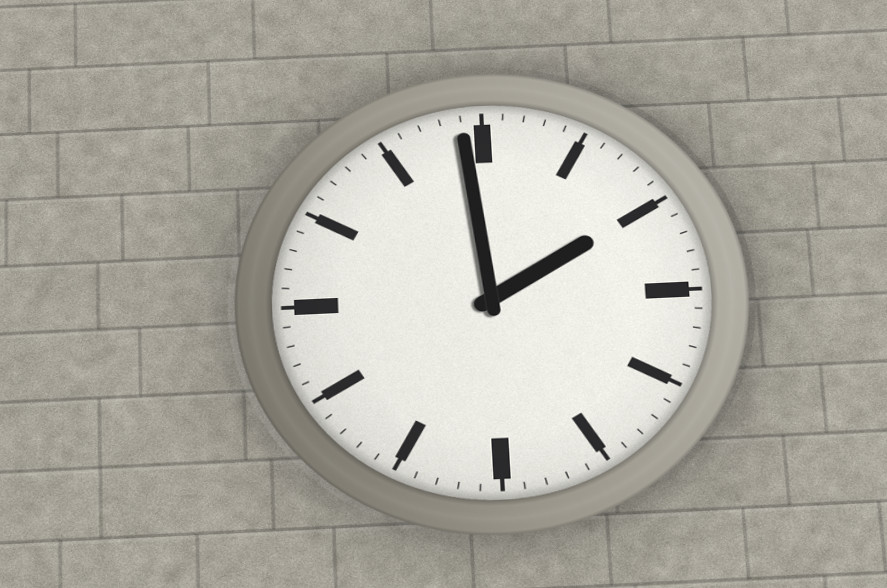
1h59
